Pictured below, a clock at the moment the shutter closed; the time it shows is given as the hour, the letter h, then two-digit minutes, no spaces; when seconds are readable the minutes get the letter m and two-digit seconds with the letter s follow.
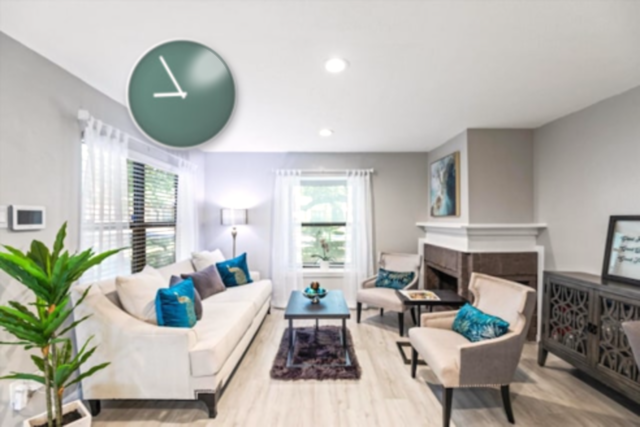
8h55
